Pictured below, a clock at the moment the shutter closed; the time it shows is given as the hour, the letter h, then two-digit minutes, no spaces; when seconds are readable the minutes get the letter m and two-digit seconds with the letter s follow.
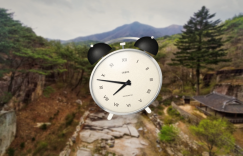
7h48
